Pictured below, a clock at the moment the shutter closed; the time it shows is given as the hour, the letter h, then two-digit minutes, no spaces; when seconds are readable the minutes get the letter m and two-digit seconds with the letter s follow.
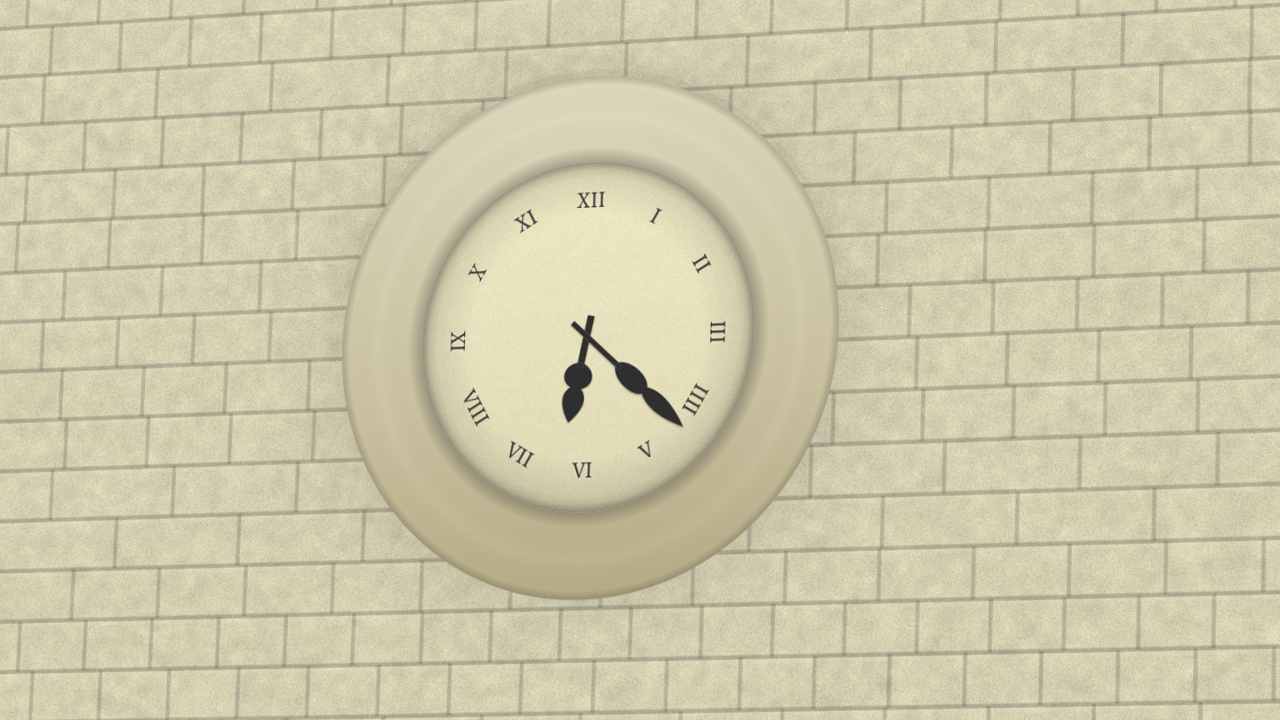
6h22
